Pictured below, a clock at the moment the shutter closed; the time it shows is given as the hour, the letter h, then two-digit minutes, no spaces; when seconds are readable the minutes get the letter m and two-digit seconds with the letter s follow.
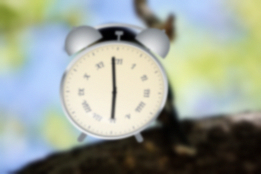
5h59
